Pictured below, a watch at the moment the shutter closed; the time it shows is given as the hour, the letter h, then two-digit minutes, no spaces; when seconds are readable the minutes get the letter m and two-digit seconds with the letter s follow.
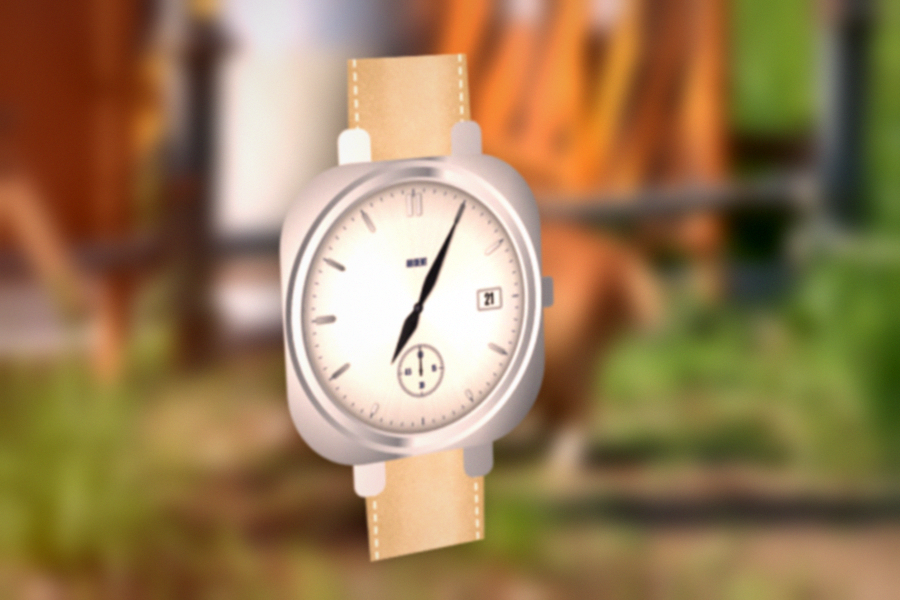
7h05
